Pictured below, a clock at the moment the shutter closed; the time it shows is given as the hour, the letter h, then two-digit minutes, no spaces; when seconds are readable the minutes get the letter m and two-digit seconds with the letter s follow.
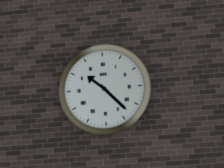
10h23
